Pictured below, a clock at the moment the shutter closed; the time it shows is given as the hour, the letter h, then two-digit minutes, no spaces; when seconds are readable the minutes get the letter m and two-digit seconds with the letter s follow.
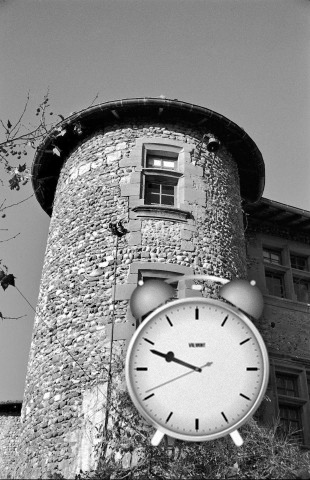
9h48m41s
